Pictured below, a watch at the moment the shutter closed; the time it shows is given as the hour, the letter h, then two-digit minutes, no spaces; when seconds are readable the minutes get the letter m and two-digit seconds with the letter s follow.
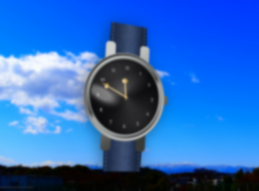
11h49
